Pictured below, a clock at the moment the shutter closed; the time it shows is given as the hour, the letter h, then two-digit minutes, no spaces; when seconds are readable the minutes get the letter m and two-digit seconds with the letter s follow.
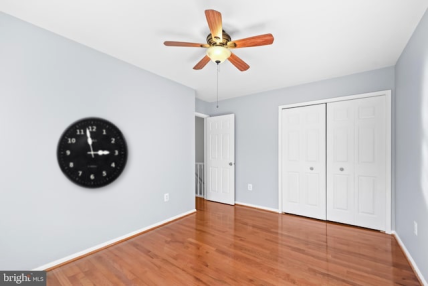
2h58
